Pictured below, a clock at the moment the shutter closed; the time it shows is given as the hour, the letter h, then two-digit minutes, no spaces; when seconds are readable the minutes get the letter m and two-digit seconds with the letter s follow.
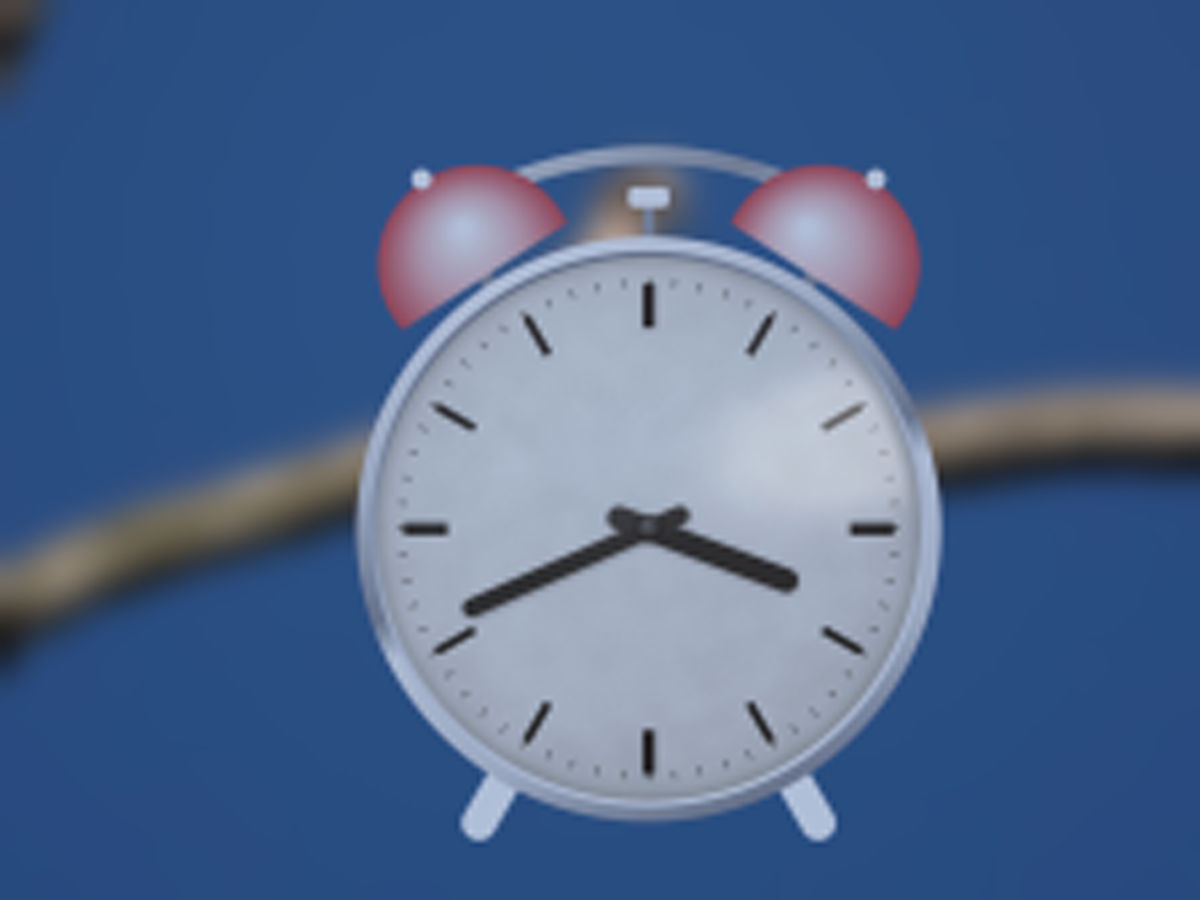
3h41
